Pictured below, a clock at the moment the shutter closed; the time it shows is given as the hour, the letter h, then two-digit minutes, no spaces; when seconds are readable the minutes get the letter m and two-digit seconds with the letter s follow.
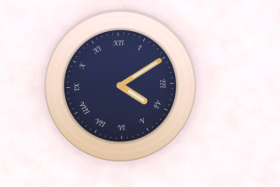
4h10
